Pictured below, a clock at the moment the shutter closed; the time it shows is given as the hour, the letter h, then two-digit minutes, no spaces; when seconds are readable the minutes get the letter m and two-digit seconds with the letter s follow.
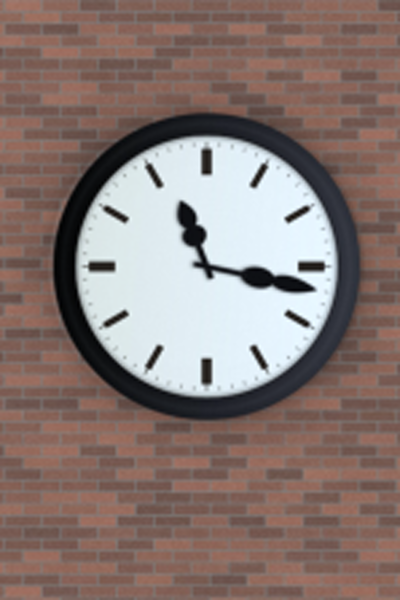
11h17
